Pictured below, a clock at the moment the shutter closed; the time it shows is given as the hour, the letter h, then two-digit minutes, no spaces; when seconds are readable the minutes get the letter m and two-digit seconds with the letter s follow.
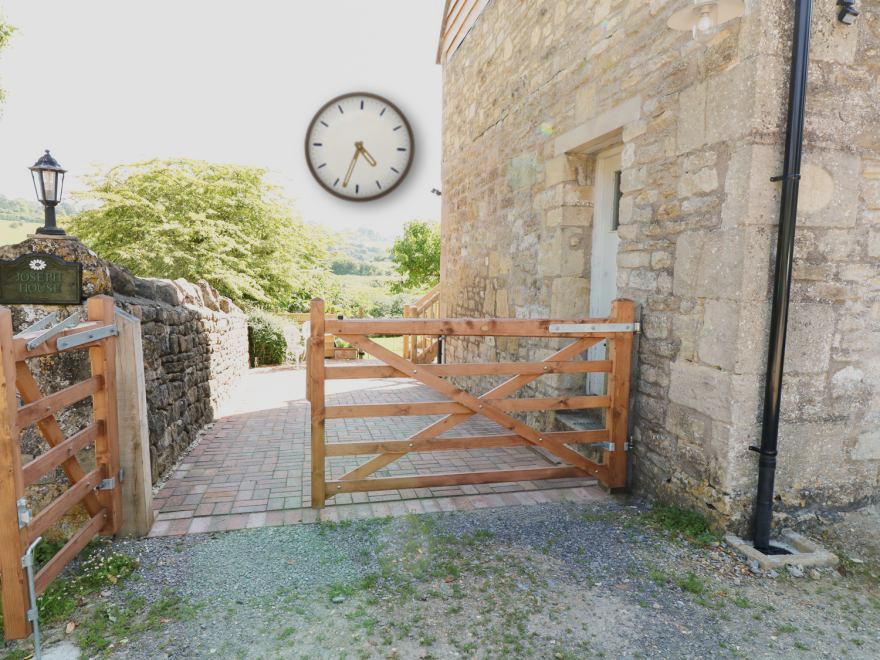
4h33
